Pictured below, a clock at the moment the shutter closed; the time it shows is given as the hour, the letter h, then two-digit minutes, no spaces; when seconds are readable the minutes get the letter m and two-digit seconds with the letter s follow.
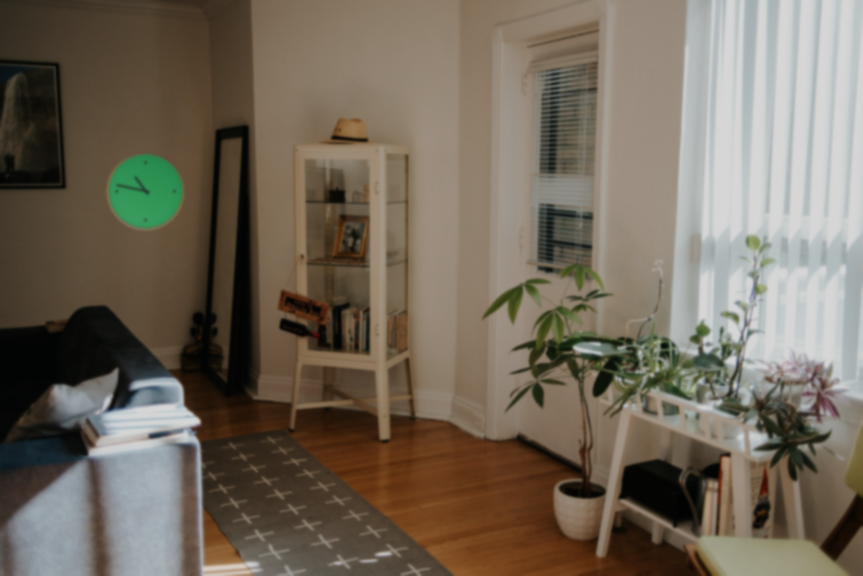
10h47
